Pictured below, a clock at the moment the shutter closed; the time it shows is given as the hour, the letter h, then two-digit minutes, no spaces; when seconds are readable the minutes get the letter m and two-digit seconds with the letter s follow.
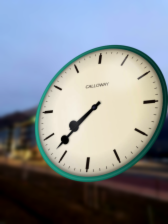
7h37
